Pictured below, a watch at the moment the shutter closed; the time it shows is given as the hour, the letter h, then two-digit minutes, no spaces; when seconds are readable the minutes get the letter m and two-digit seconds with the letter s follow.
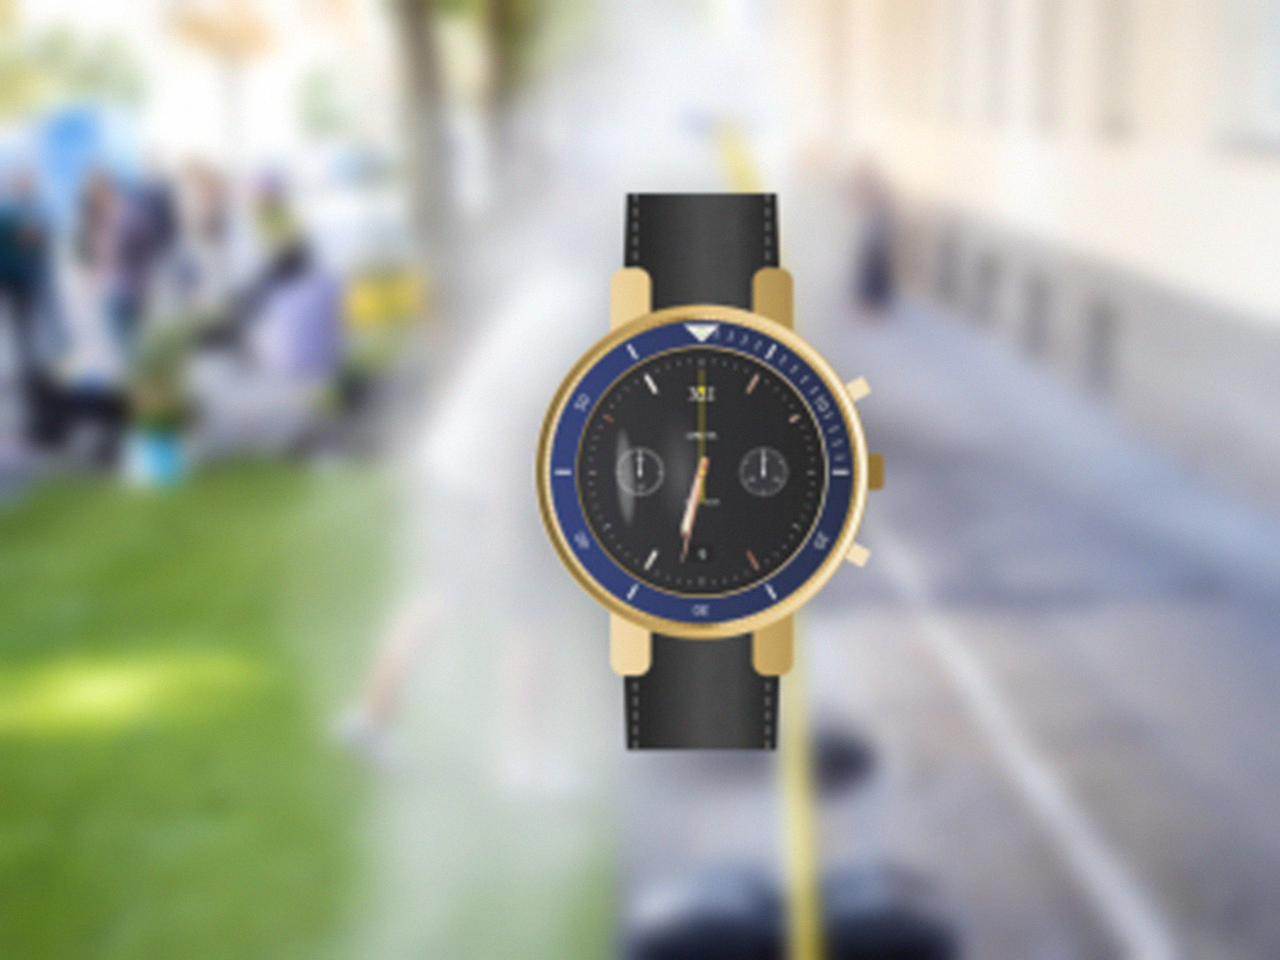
6h32
